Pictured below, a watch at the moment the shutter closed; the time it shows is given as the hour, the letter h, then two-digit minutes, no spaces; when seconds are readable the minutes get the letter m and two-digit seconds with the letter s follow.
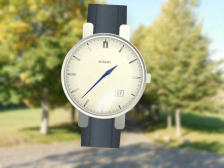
1h37
